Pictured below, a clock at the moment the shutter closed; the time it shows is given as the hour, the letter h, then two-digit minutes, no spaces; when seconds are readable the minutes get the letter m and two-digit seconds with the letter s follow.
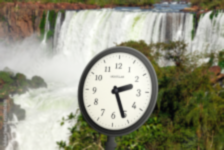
2h26
